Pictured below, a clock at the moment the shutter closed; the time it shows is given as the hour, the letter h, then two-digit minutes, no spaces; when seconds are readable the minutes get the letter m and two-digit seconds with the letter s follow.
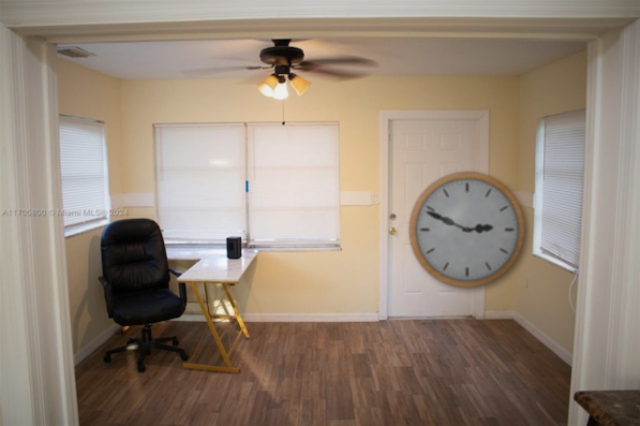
2h49
